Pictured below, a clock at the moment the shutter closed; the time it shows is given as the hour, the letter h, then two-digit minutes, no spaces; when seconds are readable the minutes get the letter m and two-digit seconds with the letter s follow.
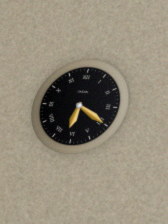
6h20
